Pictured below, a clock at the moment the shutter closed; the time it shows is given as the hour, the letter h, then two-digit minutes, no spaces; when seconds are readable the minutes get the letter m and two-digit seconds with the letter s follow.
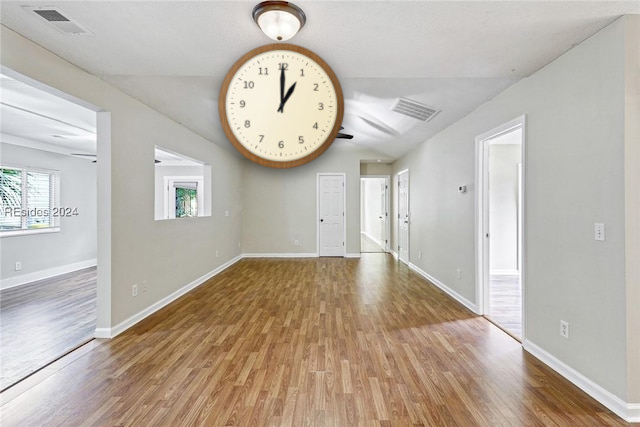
1h00
